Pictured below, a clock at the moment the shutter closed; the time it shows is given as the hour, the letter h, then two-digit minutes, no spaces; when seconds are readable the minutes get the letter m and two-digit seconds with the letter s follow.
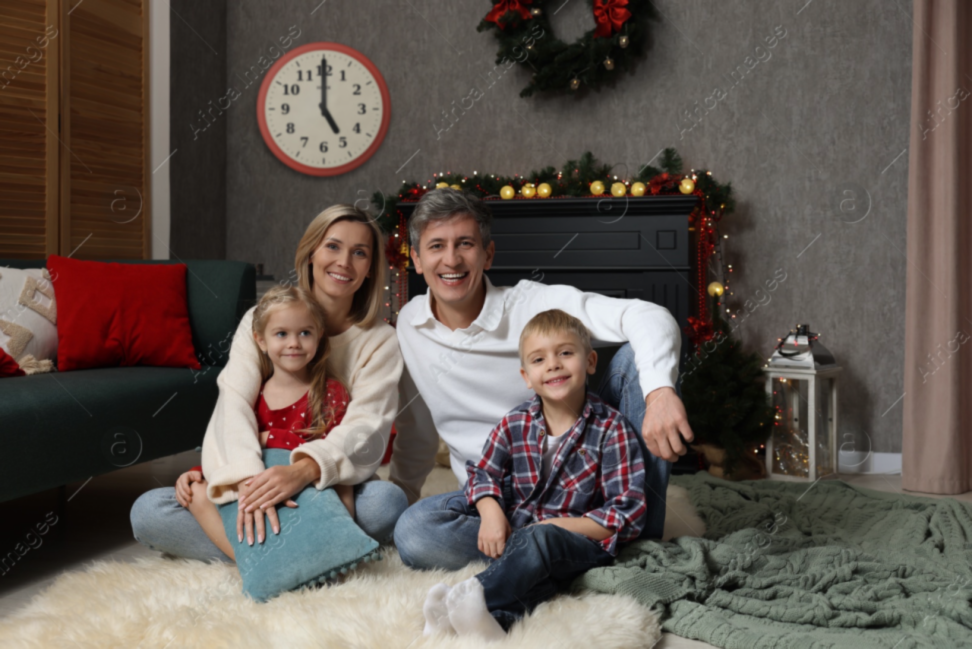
5h00
